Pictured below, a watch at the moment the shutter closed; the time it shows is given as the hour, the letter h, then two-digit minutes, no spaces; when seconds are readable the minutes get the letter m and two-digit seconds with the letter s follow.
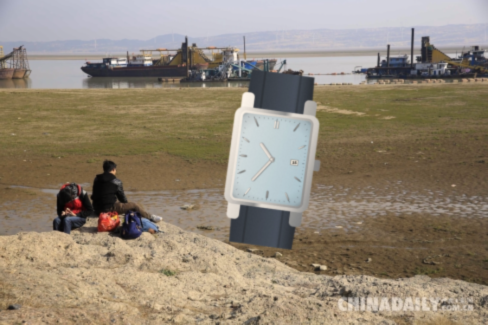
10h36
